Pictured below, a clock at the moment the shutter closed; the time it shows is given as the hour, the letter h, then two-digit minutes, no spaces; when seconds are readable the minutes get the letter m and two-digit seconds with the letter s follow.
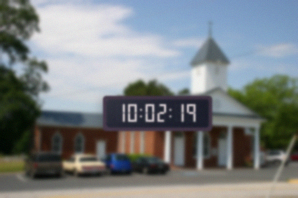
10h02m19s
